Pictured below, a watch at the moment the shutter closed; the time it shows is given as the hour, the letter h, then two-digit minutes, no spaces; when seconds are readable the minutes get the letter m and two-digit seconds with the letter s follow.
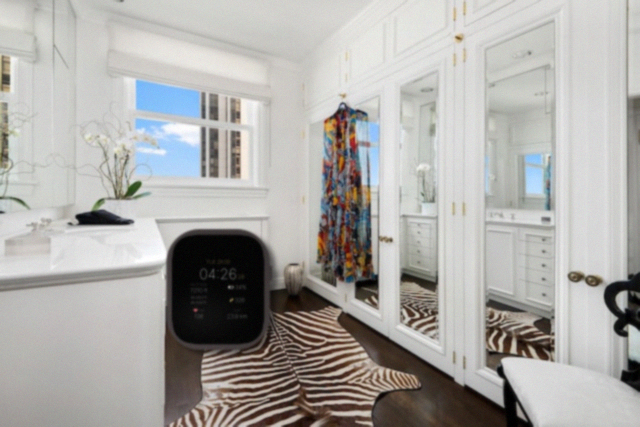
4h26
